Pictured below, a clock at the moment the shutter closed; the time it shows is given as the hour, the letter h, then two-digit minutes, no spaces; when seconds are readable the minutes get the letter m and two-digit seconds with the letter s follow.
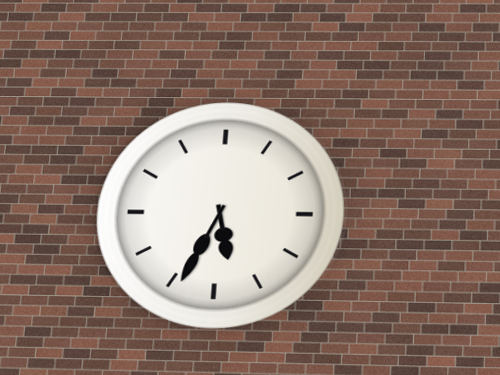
5h34
